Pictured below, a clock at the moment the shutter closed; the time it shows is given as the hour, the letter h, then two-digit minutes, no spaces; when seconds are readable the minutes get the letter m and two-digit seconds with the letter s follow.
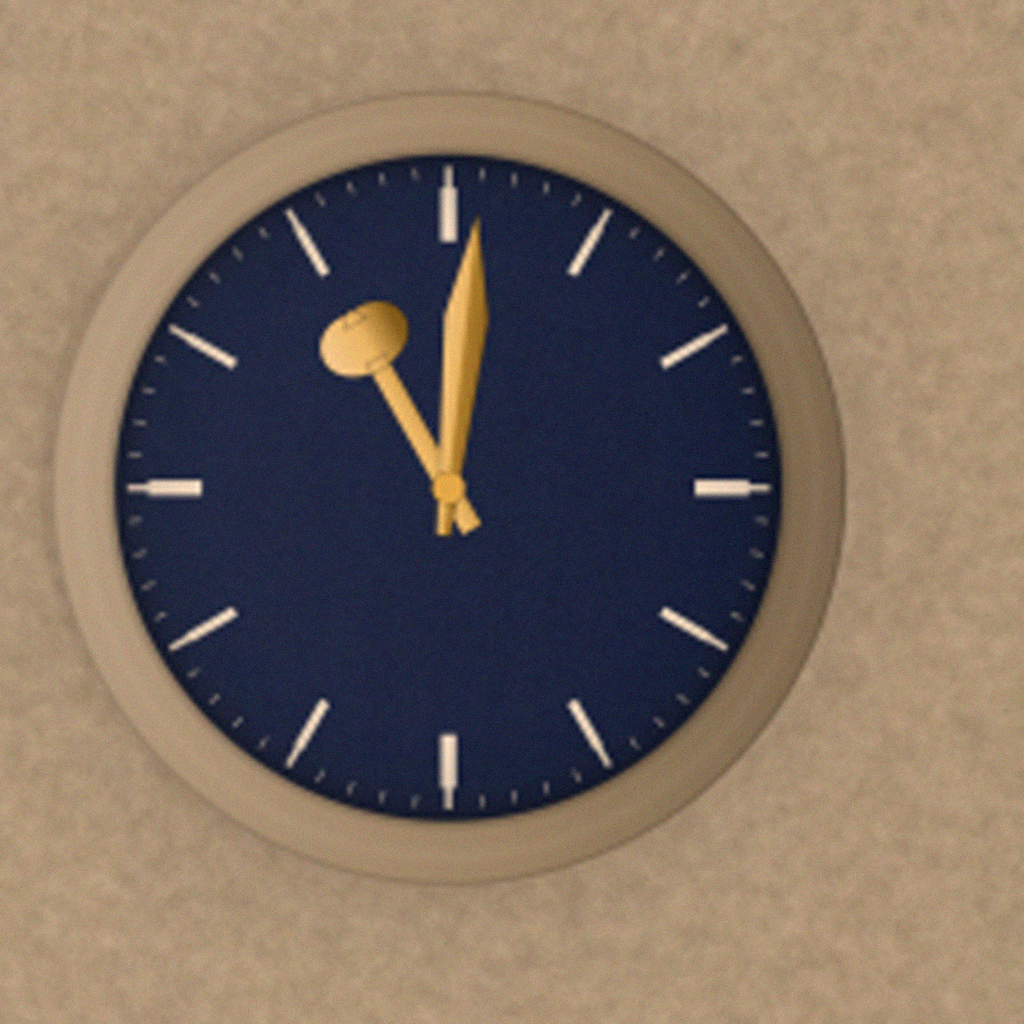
11h01
